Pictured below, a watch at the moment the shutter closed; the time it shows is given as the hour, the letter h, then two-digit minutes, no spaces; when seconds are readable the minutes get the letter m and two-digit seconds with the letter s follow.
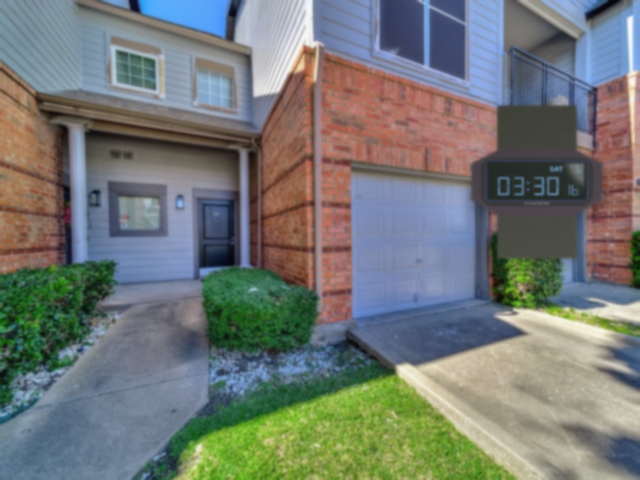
3h30
